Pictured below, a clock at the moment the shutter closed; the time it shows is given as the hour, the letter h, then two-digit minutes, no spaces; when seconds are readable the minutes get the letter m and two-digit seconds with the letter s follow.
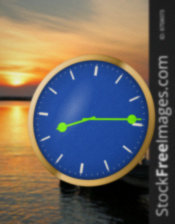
8h14
